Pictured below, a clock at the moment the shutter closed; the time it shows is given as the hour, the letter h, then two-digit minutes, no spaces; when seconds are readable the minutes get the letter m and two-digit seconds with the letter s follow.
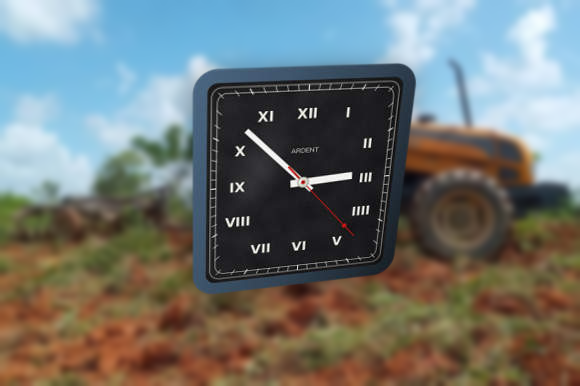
2h52m23s
